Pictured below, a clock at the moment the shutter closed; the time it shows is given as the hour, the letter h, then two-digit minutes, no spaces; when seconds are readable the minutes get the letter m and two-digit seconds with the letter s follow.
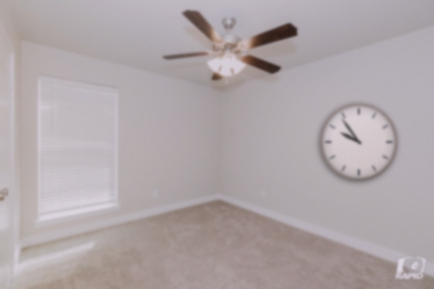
9h54
